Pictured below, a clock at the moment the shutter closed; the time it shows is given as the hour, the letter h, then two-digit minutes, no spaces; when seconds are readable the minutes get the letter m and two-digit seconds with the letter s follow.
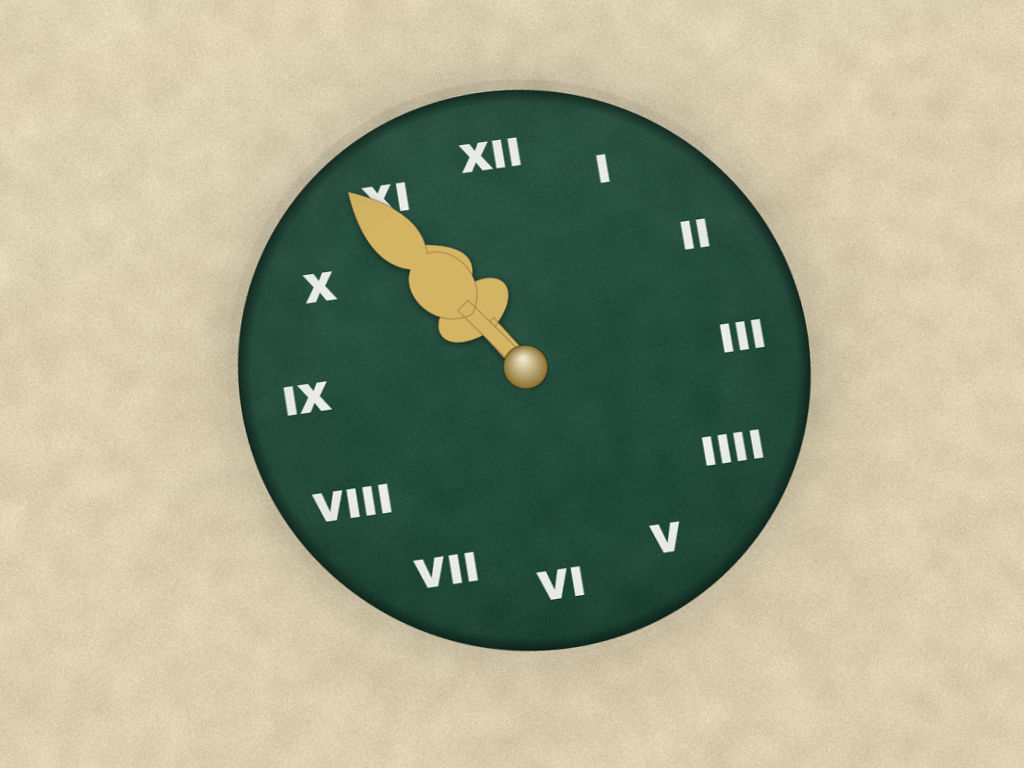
10h54
